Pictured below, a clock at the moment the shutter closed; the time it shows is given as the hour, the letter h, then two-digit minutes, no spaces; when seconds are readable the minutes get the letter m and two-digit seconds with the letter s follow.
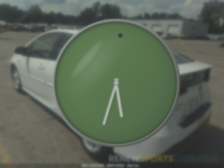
5h32
